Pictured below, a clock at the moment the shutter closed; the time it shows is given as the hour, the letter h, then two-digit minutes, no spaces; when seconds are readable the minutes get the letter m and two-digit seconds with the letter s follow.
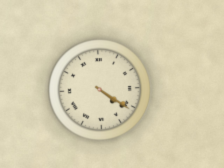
4h21
